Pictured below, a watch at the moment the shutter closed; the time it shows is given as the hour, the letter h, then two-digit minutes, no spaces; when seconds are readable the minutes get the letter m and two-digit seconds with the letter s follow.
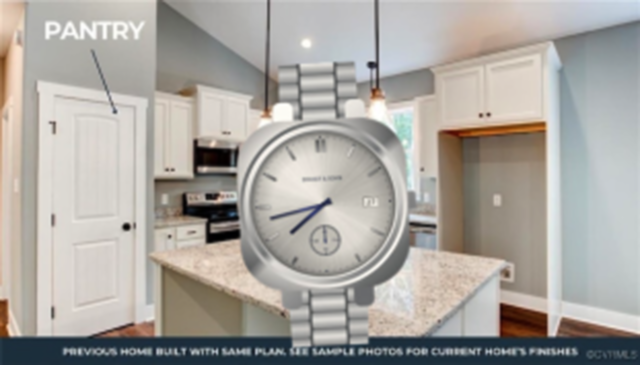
7h43
